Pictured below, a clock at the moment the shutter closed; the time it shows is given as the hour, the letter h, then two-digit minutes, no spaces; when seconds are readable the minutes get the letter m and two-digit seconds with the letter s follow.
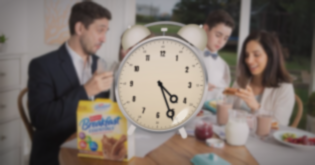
4h26
